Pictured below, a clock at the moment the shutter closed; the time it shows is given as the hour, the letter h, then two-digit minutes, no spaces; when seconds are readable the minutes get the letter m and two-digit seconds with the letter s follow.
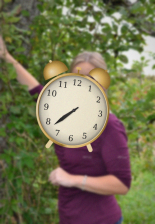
7h38
